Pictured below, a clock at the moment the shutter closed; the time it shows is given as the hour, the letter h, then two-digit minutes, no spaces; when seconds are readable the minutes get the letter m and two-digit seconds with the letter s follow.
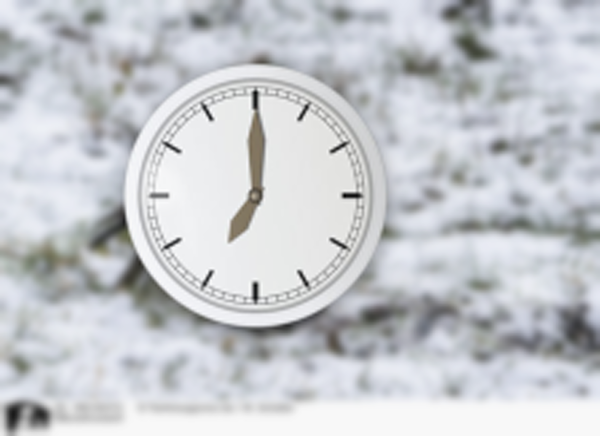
7h00
